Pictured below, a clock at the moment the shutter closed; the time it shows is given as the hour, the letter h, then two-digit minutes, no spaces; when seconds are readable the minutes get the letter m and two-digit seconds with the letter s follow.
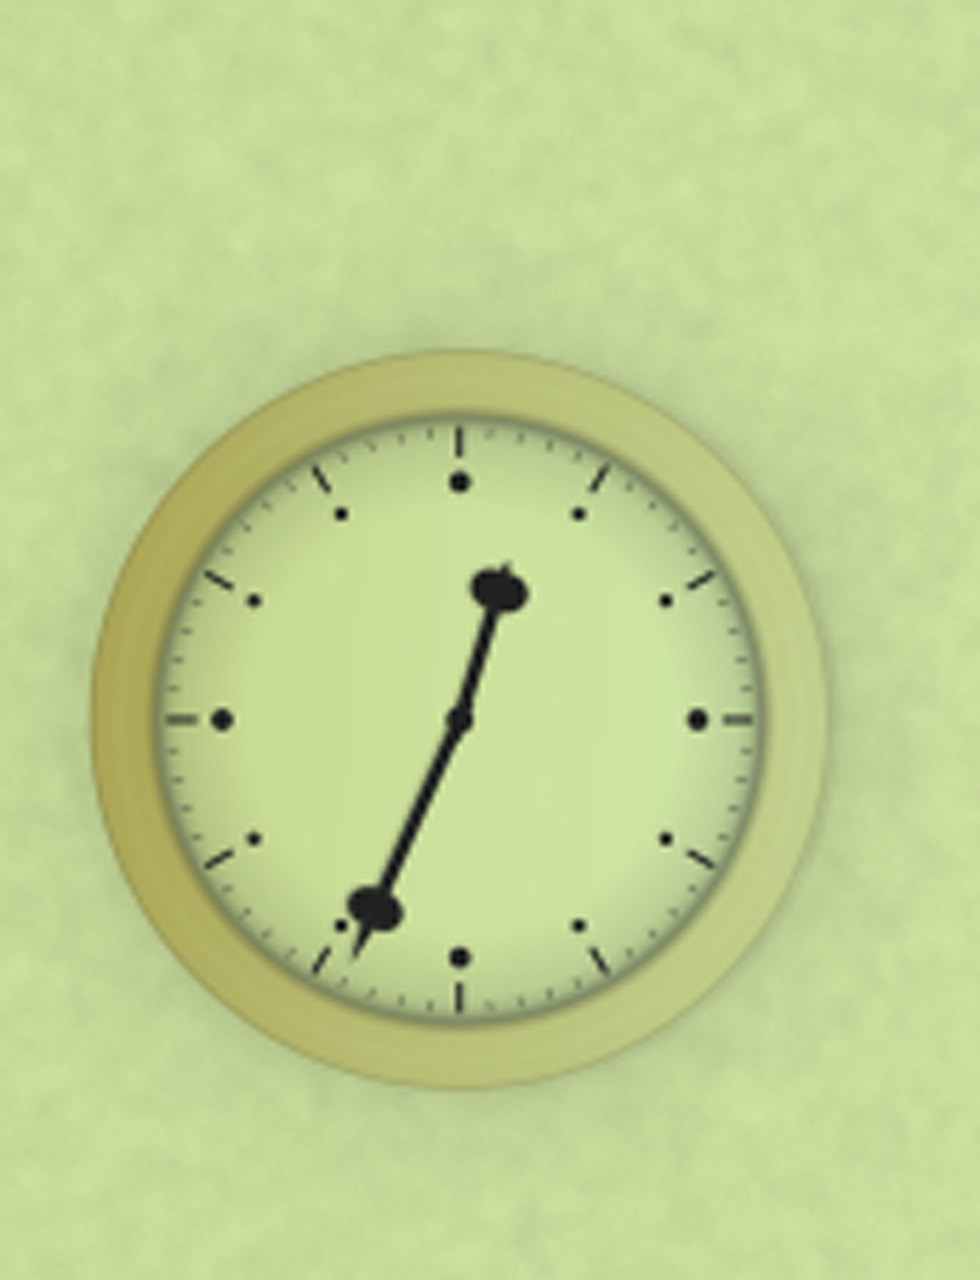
12h34
